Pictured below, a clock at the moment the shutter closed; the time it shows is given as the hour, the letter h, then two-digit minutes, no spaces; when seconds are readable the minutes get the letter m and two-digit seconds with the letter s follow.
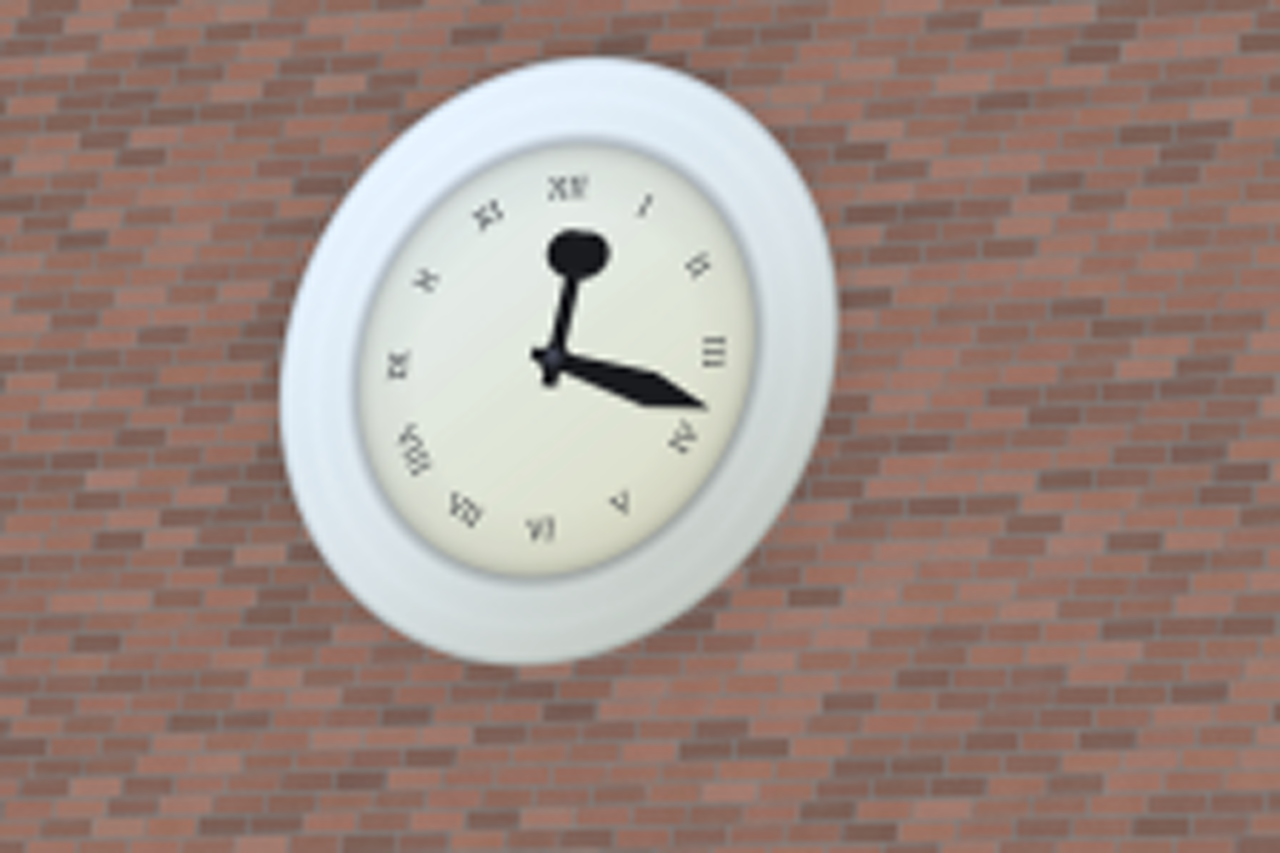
12h18
